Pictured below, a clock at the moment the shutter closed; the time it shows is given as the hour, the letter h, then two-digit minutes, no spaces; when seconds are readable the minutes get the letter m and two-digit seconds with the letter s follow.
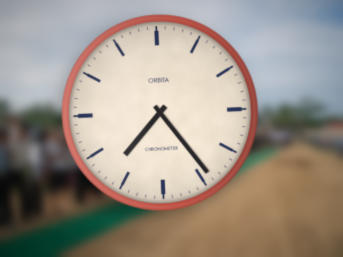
7h24
